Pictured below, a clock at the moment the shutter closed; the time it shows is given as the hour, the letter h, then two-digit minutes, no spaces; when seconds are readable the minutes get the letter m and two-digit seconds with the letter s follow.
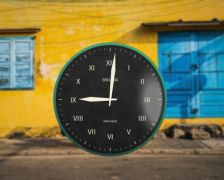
9h01
